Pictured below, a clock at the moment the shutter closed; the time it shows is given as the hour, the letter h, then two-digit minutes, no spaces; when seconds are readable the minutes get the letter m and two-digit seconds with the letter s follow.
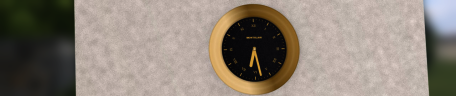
6h28
